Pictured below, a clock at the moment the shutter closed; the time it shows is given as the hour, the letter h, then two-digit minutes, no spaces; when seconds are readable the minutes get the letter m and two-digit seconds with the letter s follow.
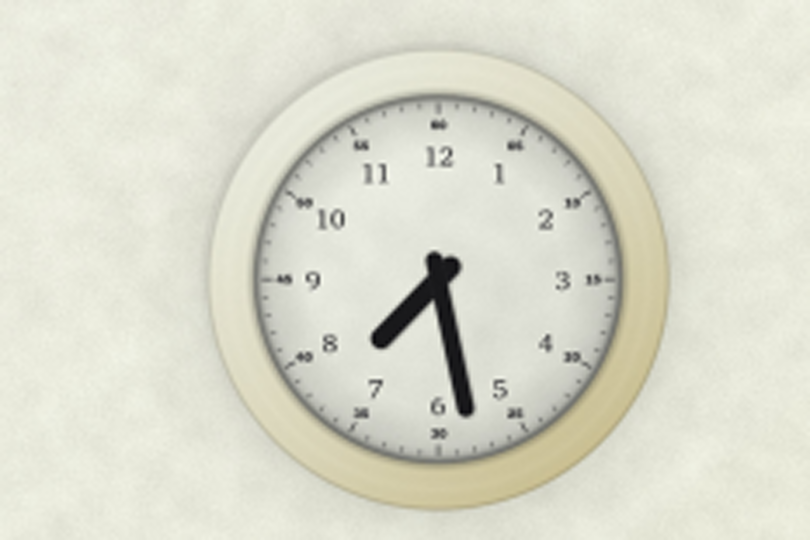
7h28
